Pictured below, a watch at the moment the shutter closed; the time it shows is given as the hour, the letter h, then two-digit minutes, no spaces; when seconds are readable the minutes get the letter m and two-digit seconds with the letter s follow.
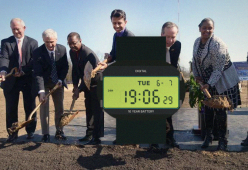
19h06m29s
